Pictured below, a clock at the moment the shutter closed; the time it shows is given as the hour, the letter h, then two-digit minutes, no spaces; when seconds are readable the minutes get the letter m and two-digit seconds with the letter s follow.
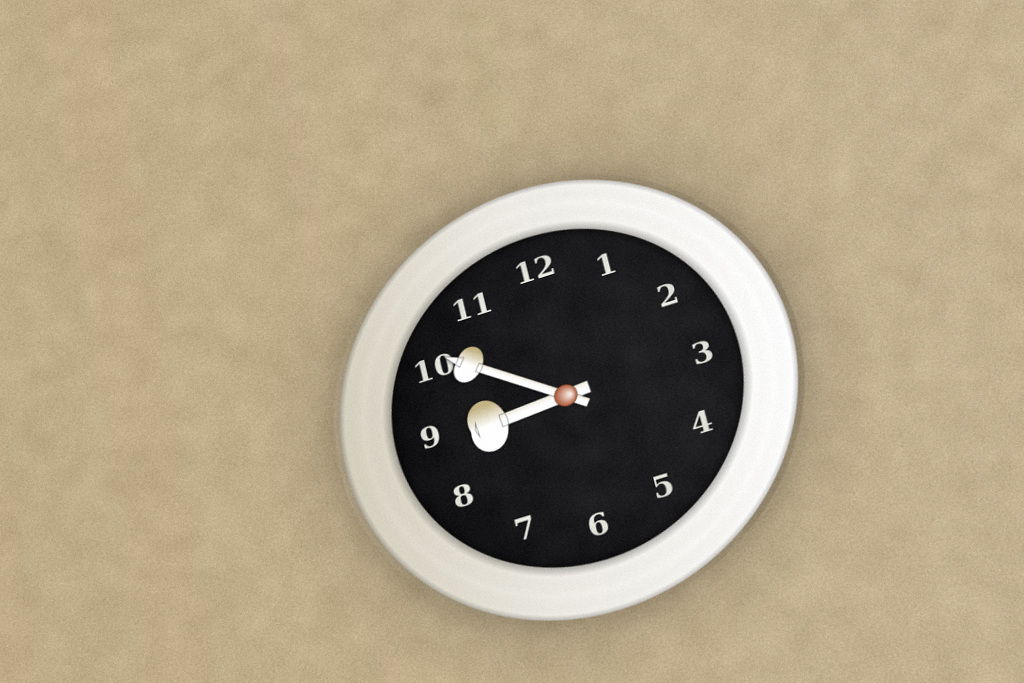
8h51
